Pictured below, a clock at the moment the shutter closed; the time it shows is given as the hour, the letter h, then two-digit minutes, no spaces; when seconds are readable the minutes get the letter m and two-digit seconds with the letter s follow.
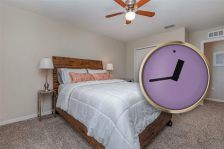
12h44
